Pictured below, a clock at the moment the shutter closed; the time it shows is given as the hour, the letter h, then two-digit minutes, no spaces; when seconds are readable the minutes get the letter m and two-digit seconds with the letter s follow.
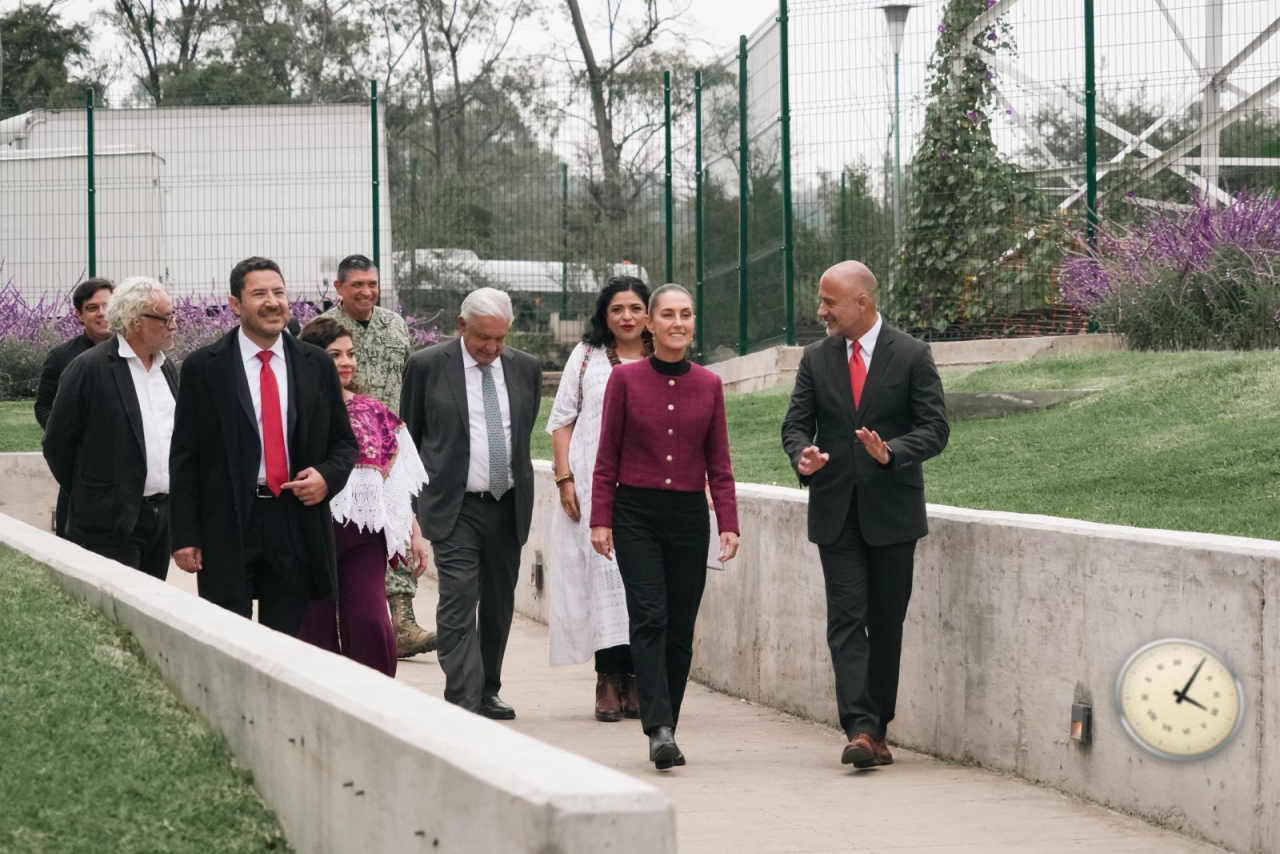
4h06
